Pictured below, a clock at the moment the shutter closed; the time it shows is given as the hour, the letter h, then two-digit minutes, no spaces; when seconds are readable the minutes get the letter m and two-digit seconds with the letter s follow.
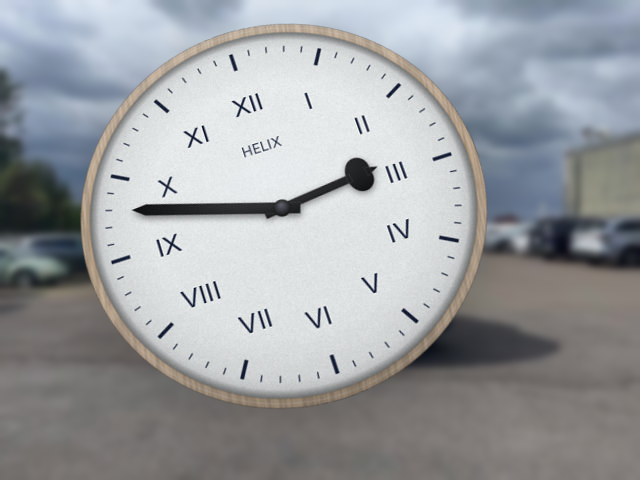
2h48
